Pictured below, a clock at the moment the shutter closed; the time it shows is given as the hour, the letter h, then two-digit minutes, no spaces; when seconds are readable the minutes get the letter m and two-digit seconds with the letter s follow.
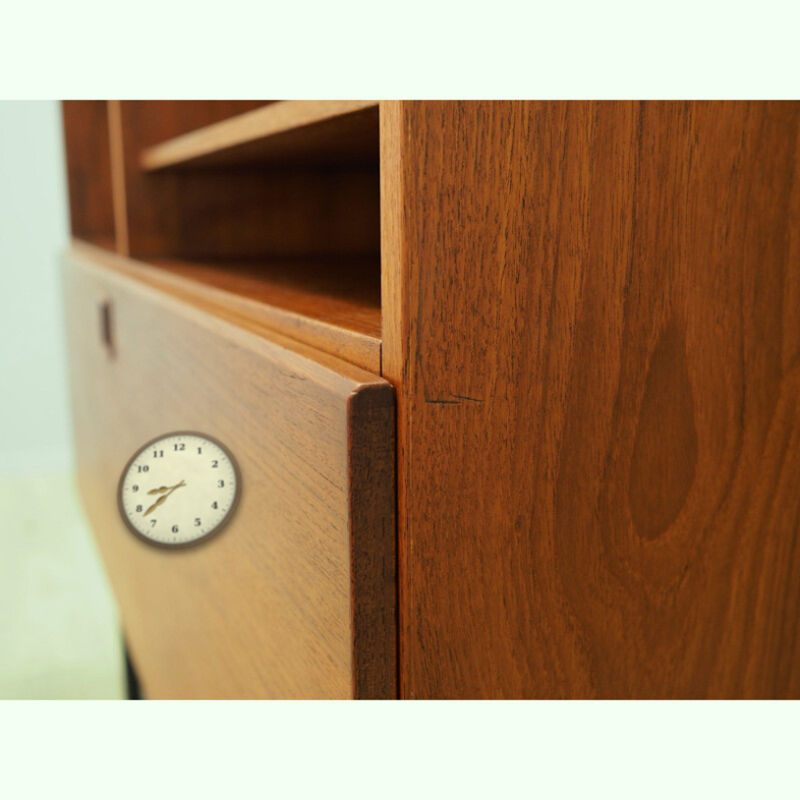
8h38
